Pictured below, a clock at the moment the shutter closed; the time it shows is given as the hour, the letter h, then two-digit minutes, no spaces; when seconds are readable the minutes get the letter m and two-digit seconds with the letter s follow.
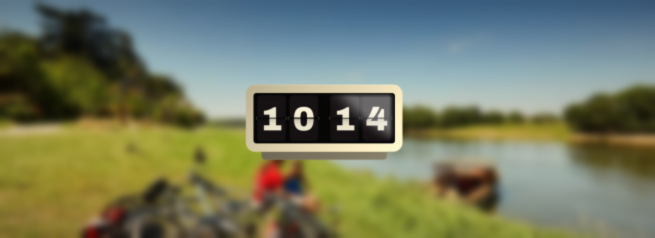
10h14
